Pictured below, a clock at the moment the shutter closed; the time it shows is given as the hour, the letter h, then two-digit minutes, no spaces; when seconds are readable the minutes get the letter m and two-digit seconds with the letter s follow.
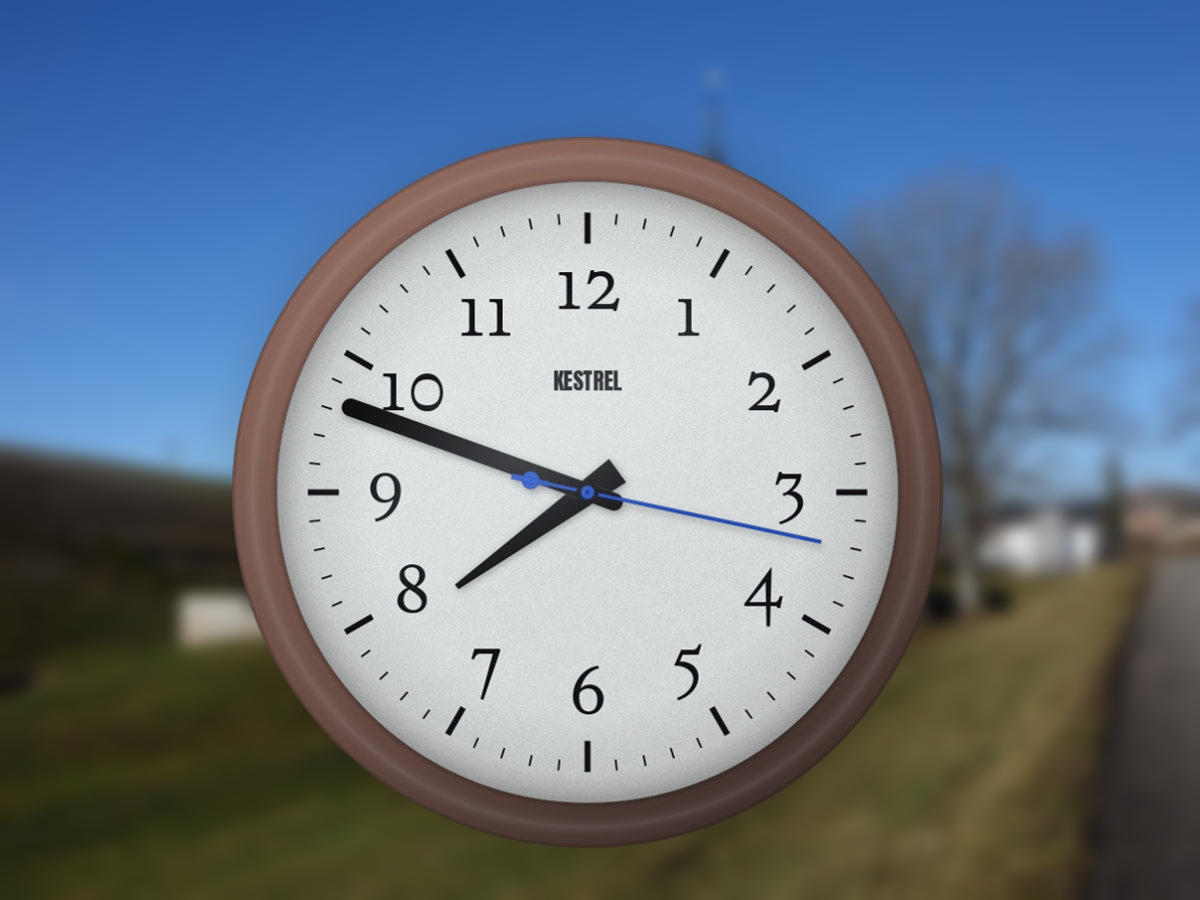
7h48m17s
